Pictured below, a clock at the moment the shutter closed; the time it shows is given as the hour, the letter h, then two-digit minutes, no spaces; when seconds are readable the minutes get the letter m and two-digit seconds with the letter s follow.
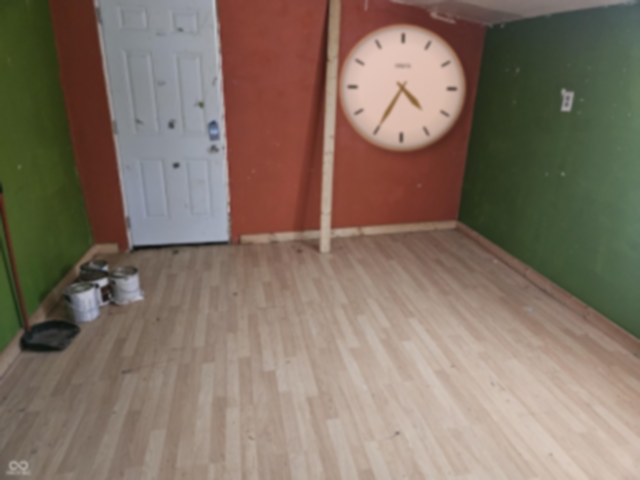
4h35
